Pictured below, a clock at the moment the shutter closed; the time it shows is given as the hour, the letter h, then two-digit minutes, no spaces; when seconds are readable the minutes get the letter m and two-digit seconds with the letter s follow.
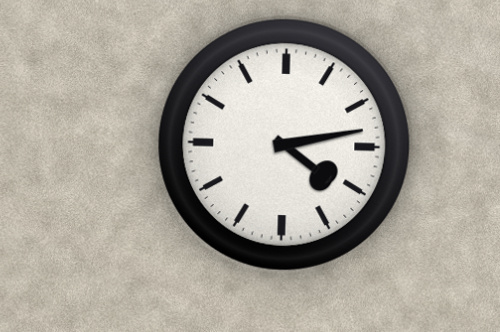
4h13
